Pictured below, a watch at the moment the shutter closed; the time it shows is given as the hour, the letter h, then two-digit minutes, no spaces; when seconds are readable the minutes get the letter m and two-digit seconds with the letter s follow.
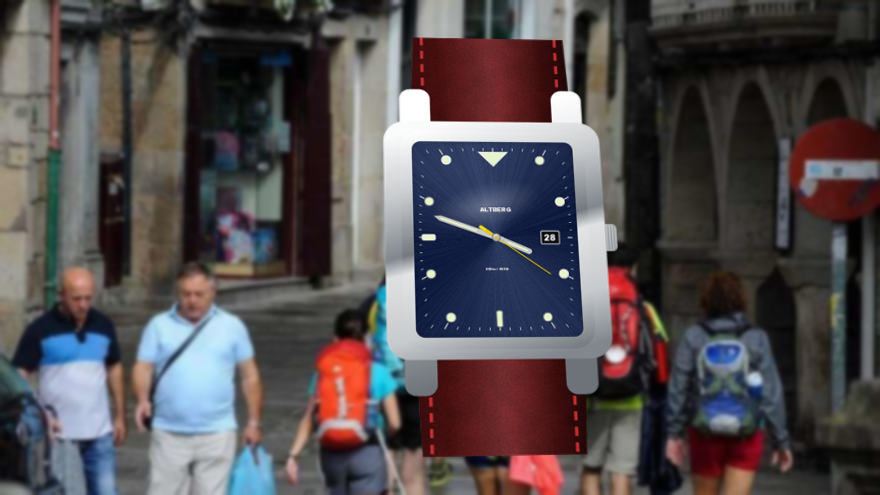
3h48m21s
